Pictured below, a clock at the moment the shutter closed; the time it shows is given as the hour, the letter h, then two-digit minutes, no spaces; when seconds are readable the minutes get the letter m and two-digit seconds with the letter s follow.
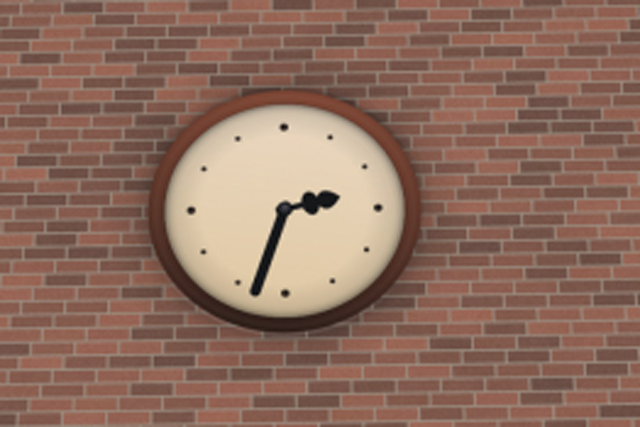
2h33
